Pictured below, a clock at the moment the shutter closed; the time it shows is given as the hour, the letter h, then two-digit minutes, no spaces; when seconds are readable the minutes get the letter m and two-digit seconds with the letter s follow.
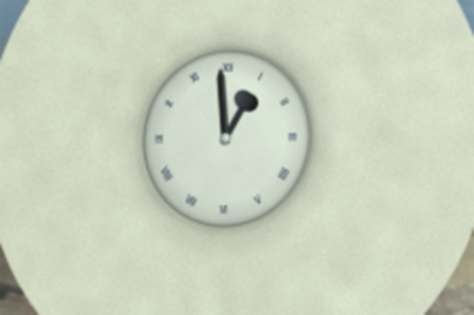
12h59
